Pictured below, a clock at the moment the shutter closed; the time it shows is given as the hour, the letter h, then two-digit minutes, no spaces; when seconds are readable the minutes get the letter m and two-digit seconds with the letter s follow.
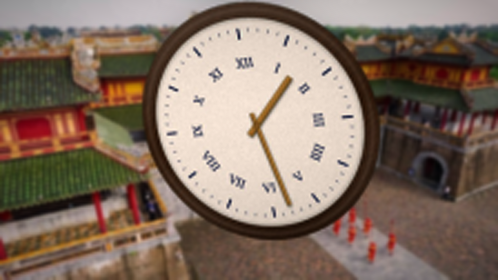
1h28
